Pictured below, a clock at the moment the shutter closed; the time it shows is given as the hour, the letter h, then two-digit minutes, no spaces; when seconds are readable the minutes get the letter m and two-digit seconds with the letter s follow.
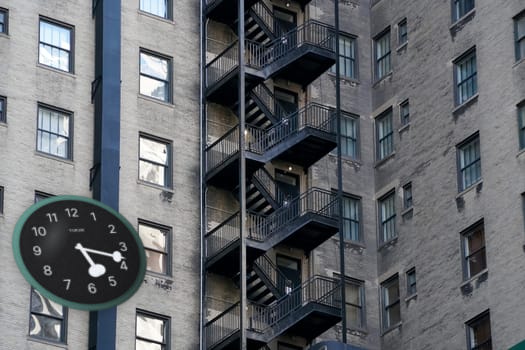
5h18
